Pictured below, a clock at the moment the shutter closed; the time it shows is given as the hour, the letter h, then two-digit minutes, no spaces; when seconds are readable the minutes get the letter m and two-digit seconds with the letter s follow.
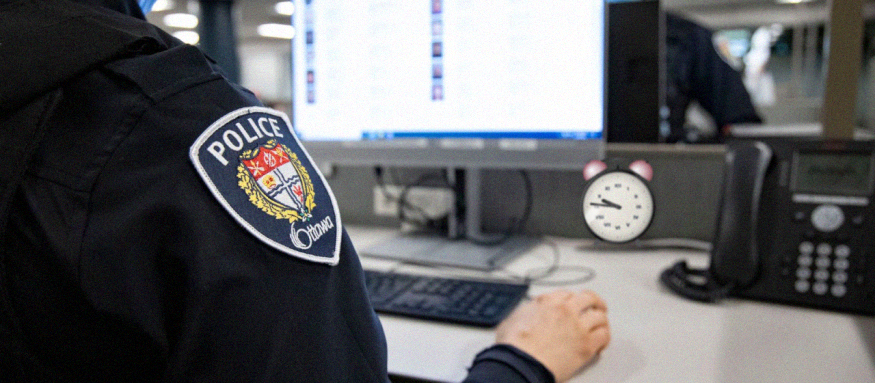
9h46
